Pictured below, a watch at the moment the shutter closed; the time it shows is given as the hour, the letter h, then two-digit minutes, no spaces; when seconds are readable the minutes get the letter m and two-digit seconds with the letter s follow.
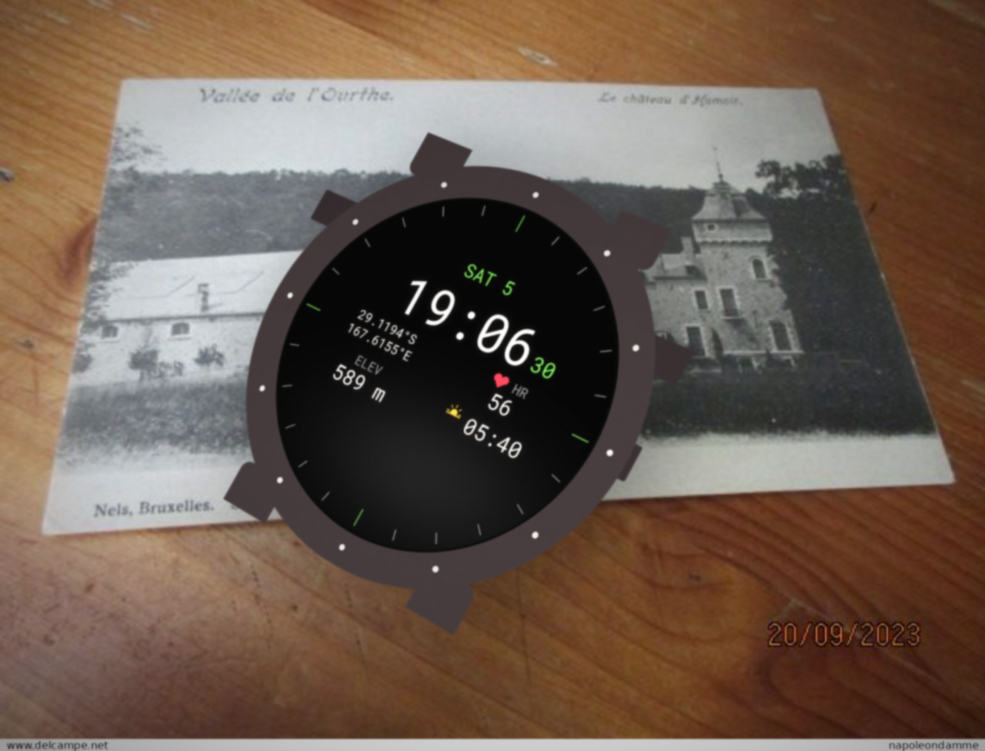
19h06m30s
